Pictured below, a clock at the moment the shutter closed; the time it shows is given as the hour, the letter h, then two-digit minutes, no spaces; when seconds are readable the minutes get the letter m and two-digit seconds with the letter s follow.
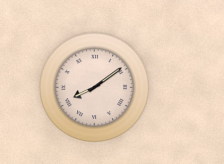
8h09
